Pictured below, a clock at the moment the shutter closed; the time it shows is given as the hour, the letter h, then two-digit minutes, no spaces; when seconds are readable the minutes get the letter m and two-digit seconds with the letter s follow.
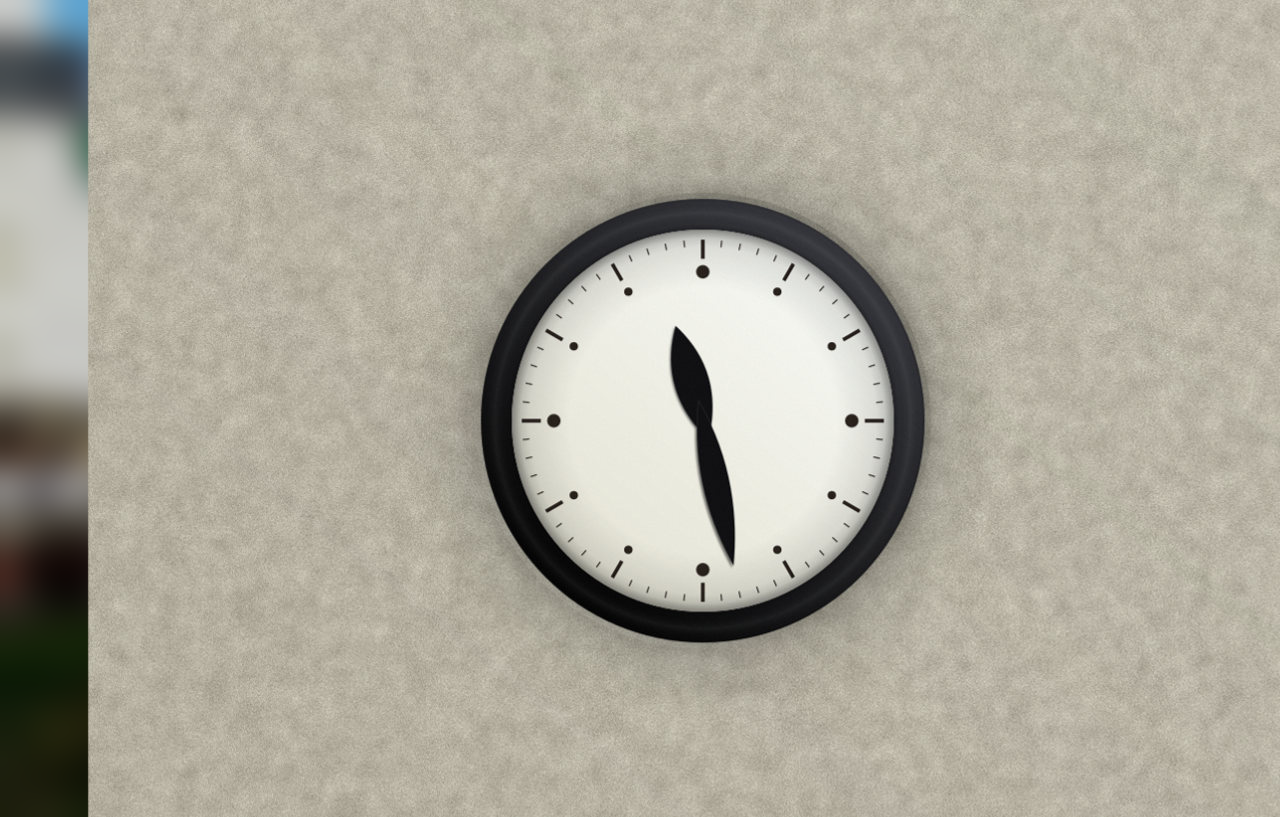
11h28
